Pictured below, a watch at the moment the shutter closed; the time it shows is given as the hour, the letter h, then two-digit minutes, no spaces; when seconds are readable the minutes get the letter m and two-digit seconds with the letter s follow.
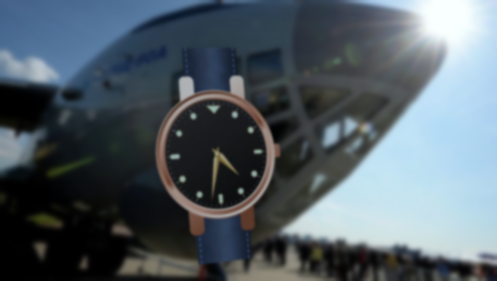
4h32
